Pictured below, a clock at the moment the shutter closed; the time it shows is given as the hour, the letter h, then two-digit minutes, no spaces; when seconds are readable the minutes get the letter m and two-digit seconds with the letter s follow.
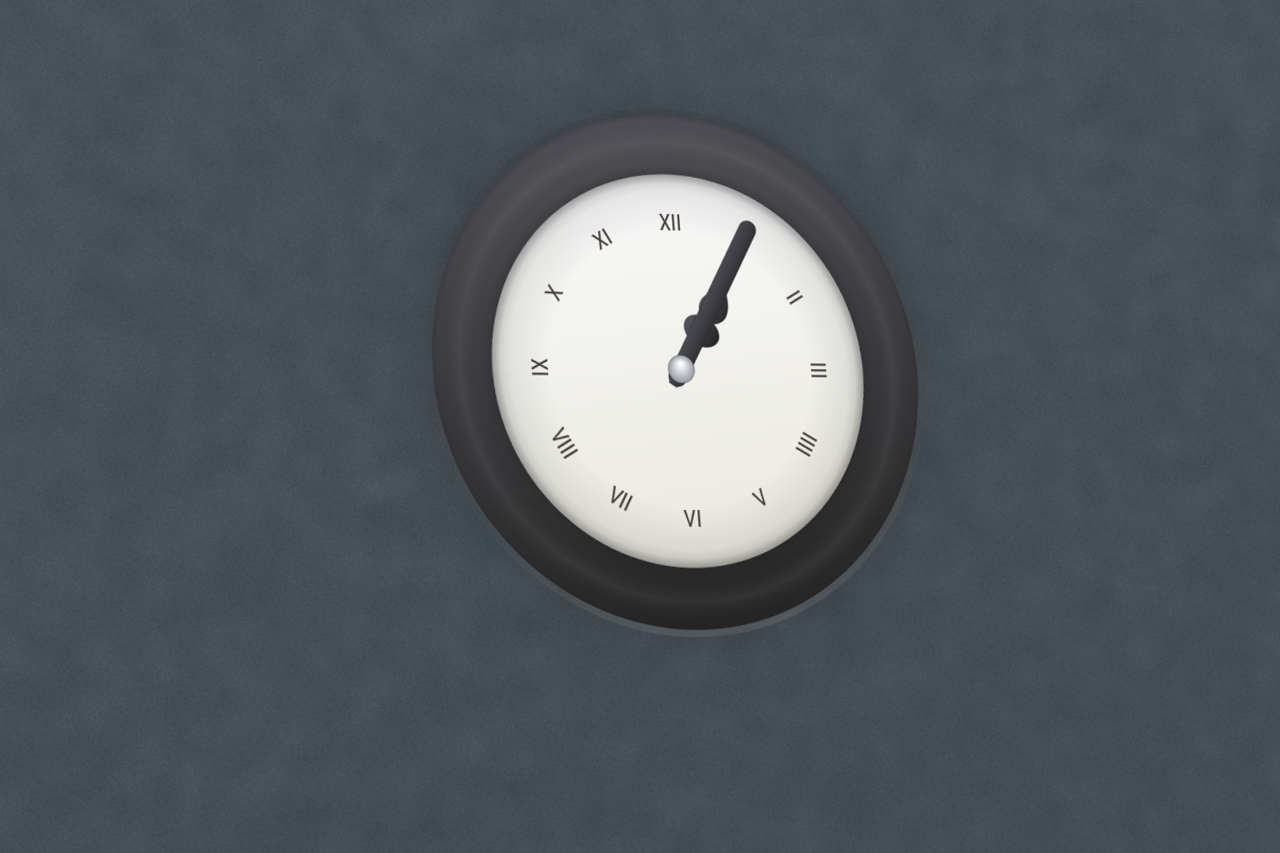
1h05
